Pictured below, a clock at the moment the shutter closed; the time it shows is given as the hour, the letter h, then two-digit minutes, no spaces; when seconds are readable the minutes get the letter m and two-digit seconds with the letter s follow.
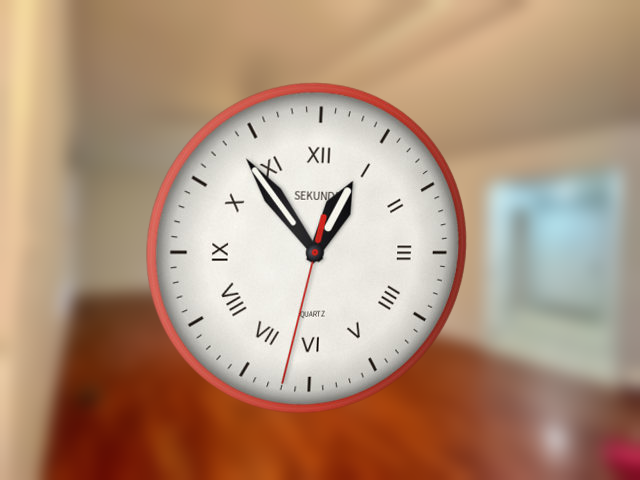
12h53m32s
